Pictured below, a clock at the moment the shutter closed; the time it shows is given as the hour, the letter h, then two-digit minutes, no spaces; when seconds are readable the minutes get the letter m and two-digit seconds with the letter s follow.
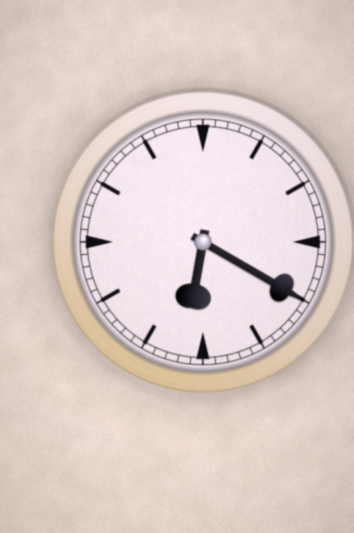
6h20
